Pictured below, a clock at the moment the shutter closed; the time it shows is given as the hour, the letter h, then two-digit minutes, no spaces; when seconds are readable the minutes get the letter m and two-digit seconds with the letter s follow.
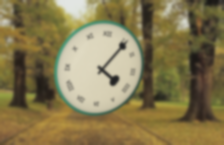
4h06
